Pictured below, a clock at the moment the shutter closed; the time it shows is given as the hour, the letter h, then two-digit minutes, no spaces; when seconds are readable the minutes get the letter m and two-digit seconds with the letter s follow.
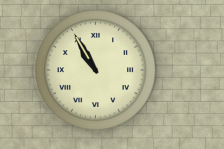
10h55
